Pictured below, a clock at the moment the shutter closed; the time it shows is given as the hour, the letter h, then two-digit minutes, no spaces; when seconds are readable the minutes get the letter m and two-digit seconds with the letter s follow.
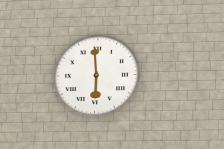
5h59
